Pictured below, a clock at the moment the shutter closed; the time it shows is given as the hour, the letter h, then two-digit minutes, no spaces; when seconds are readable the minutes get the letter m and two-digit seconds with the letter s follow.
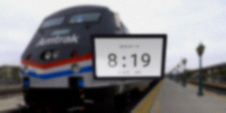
8h19
